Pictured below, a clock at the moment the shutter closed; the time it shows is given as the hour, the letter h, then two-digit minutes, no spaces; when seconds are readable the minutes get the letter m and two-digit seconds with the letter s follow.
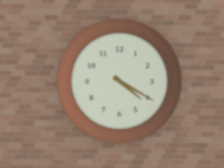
4h20
